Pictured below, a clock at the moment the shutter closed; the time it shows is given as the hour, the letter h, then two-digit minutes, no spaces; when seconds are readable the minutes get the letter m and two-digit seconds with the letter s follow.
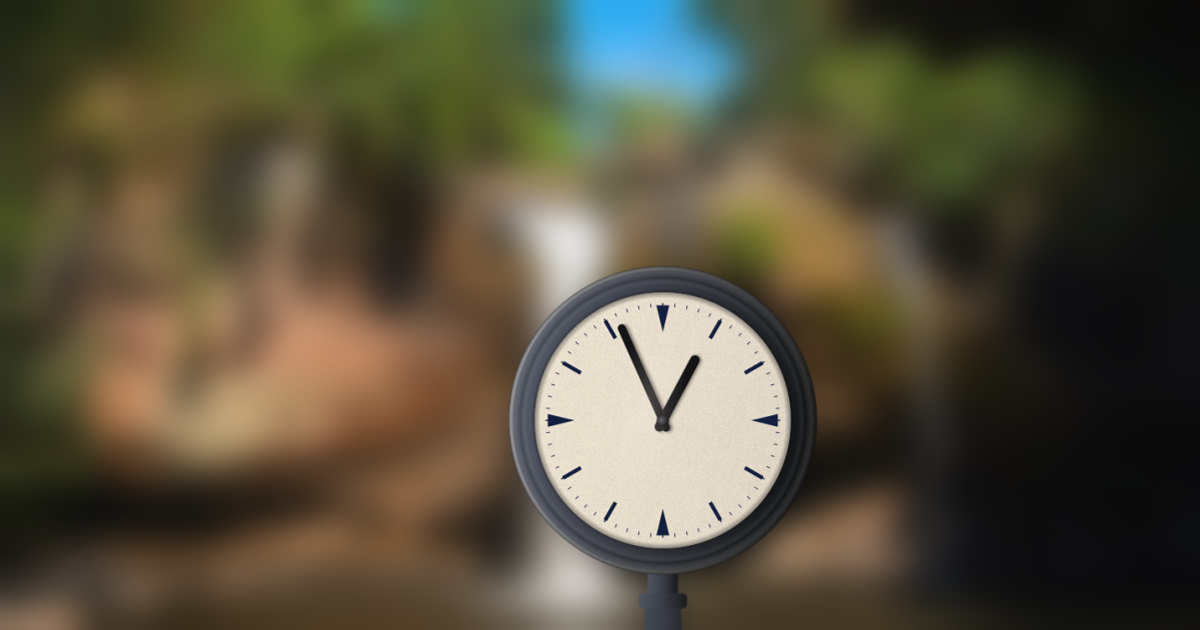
12h56
